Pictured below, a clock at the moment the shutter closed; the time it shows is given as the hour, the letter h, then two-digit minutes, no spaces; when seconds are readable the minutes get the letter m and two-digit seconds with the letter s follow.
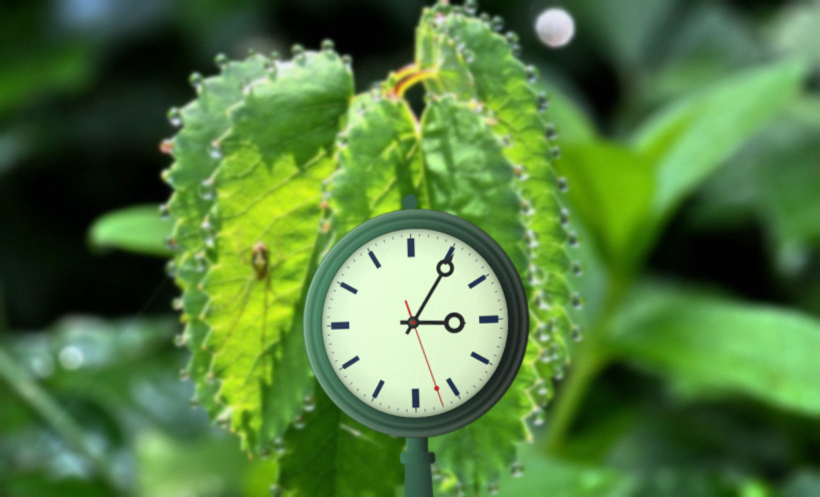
3h05m27s
